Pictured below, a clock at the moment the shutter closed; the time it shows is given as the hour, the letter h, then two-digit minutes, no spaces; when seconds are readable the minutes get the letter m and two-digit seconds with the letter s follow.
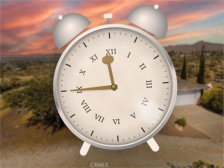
11h45
